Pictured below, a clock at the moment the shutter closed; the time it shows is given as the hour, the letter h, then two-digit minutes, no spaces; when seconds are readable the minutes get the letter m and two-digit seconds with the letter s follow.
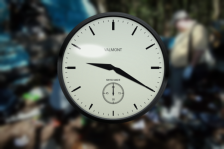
9h20
